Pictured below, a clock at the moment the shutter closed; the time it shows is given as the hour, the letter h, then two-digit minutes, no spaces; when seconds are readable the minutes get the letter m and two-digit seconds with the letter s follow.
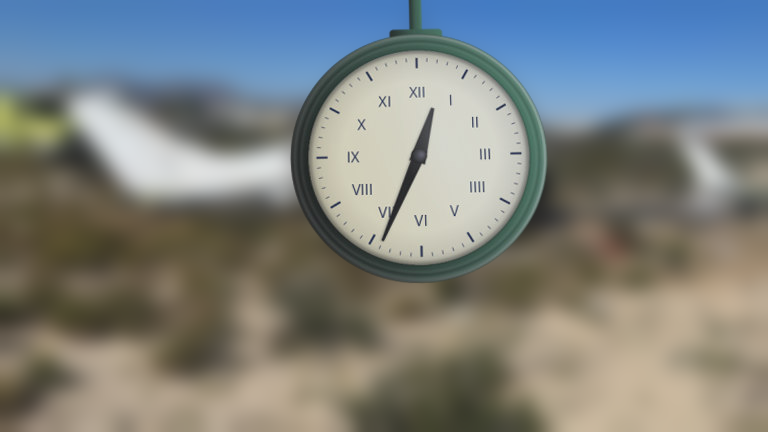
12h34
